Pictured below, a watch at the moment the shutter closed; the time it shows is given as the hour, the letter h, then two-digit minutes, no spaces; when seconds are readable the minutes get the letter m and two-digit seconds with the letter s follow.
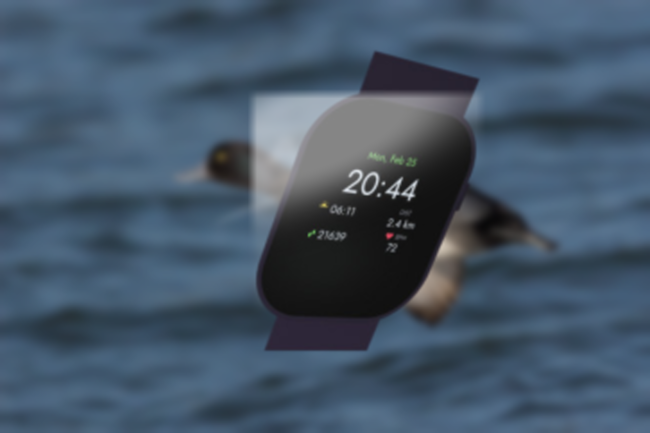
20h44
